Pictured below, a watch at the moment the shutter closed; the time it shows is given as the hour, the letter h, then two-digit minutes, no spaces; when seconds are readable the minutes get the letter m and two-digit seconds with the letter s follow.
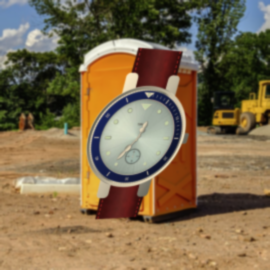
12h36
